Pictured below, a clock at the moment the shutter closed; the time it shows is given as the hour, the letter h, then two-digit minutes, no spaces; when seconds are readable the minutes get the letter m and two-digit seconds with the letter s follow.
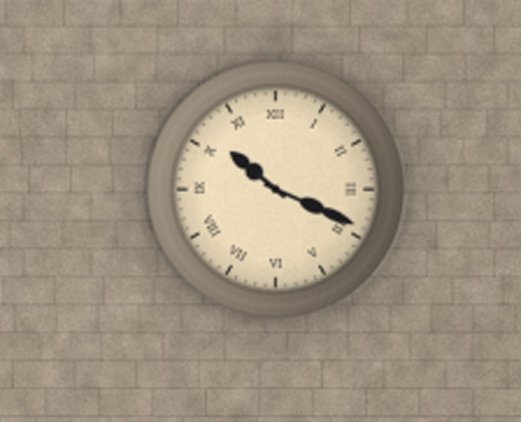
10h19
